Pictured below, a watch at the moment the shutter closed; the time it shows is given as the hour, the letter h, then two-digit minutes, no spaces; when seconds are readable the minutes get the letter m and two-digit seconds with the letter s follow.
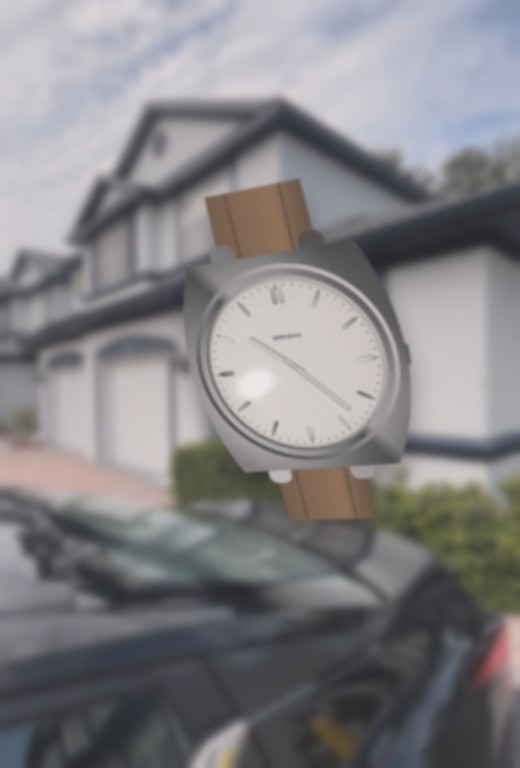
10h23
